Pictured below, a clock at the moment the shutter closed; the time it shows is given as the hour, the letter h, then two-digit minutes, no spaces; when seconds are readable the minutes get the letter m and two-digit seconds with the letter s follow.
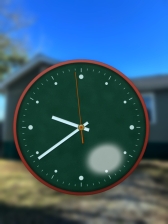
9h38m59s
